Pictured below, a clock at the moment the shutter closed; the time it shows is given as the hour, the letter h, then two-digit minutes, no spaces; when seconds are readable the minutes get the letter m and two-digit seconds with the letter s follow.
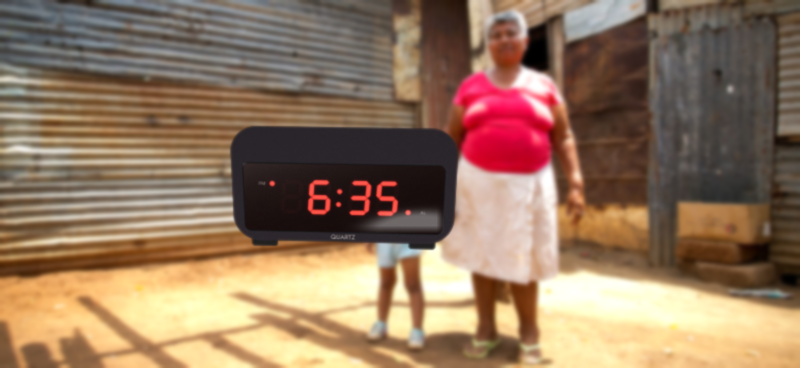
6h35
